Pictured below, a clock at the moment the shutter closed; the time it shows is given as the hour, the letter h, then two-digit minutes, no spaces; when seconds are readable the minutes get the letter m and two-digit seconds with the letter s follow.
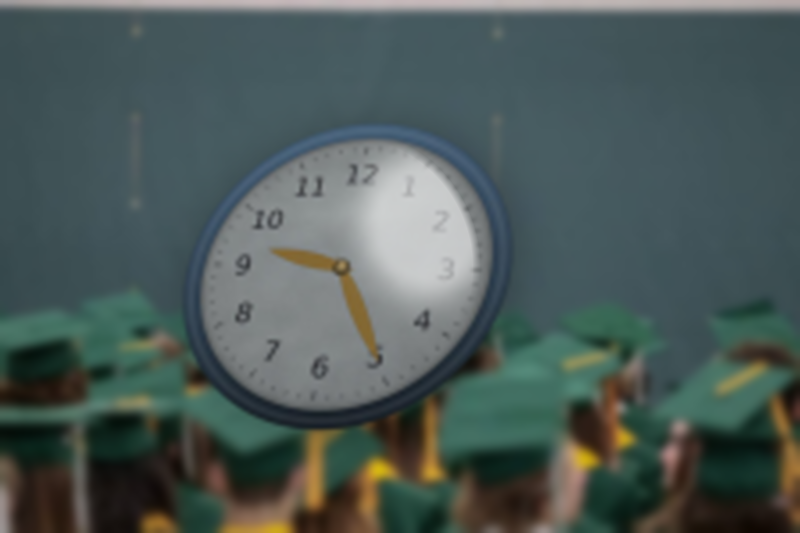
9h25
